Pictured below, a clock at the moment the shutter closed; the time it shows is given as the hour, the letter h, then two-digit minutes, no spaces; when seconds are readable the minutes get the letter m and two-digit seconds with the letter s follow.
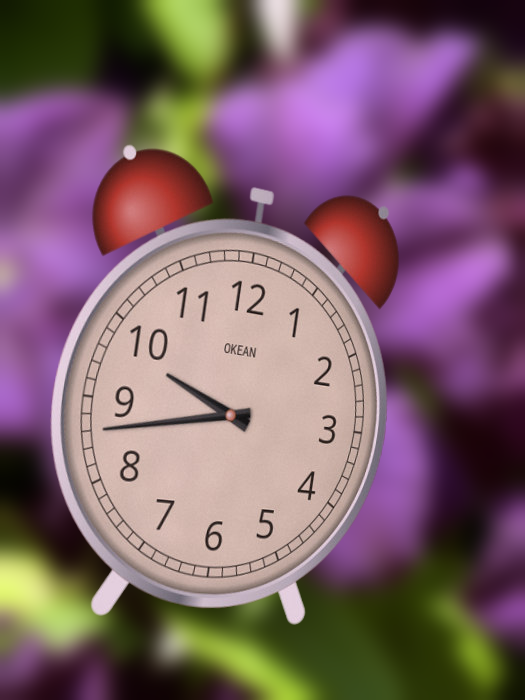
9h43
